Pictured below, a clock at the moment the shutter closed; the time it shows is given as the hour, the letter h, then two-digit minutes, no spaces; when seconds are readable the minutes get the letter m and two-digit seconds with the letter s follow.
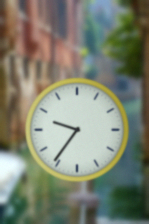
9h36
